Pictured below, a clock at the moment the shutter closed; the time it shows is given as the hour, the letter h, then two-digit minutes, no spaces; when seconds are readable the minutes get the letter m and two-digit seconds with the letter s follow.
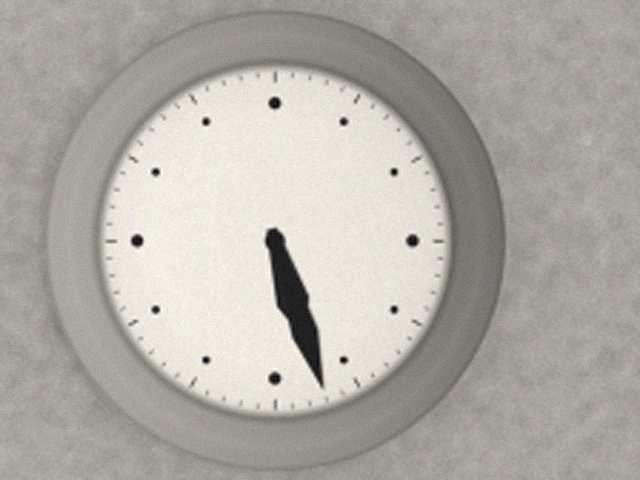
5h27
